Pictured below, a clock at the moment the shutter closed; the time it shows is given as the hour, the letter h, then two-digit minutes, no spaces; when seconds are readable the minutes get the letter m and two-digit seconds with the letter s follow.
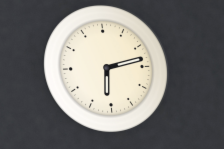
6h13
